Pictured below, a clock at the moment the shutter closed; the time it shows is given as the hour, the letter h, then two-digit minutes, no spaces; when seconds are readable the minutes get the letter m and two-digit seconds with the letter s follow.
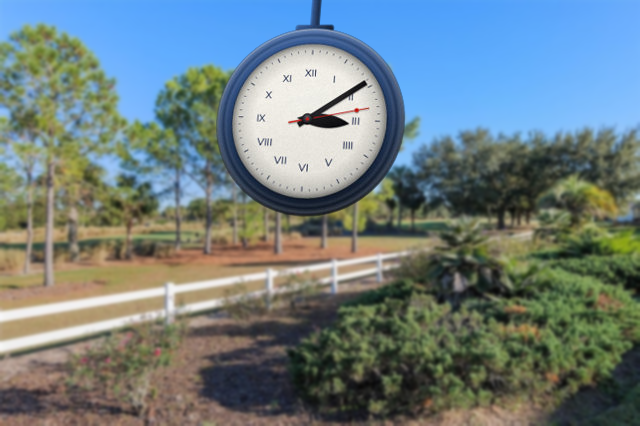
3h09m13s
